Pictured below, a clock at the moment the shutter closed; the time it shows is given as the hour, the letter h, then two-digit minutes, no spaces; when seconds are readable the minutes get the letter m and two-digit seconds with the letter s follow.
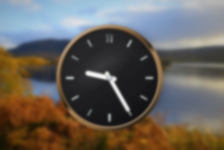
9h25
